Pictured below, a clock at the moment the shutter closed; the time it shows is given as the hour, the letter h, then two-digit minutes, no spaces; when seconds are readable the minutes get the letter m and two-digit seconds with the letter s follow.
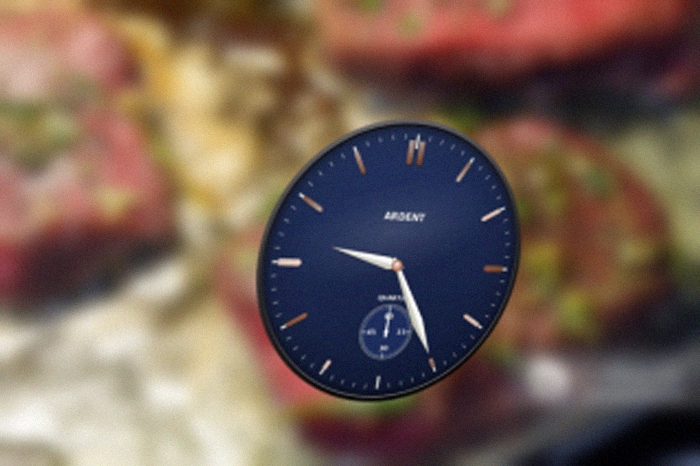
9h25
